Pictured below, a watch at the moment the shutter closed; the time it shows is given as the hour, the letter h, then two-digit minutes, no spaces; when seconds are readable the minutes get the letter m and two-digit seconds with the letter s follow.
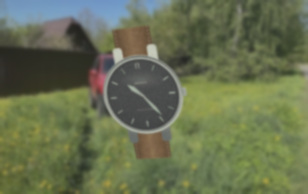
10h24
